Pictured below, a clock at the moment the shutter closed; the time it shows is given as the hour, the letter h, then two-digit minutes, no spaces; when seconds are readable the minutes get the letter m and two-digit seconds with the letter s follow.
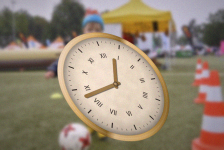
12h43
